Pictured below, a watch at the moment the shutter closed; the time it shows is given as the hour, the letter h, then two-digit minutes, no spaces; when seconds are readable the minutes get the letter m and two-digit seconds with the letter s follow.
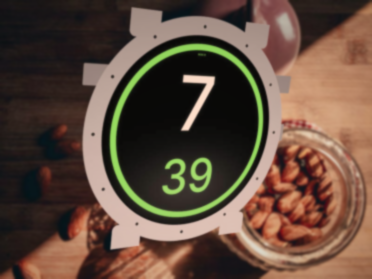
7h39
